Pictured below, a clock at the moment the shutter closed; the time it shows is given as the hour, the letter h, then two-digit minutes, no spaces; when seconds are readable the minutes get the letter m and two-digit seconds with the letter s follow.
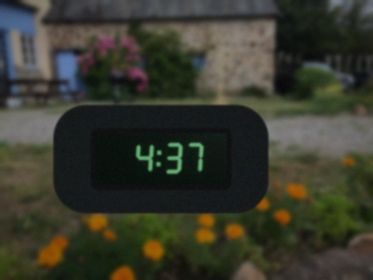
4h37
